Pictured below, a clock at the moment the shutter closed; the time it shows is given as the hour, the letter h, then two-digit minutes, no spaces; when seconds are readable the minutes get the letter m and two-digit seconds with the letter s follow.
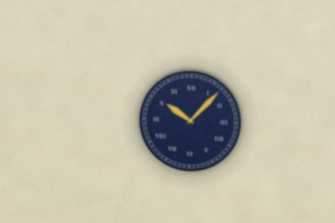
10h07
